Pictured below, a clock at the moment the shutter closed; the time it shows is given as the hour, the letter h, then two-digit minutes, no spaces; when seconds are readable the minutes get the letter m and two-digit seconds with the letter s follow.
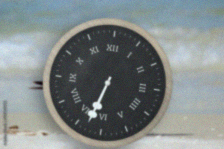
6h33
